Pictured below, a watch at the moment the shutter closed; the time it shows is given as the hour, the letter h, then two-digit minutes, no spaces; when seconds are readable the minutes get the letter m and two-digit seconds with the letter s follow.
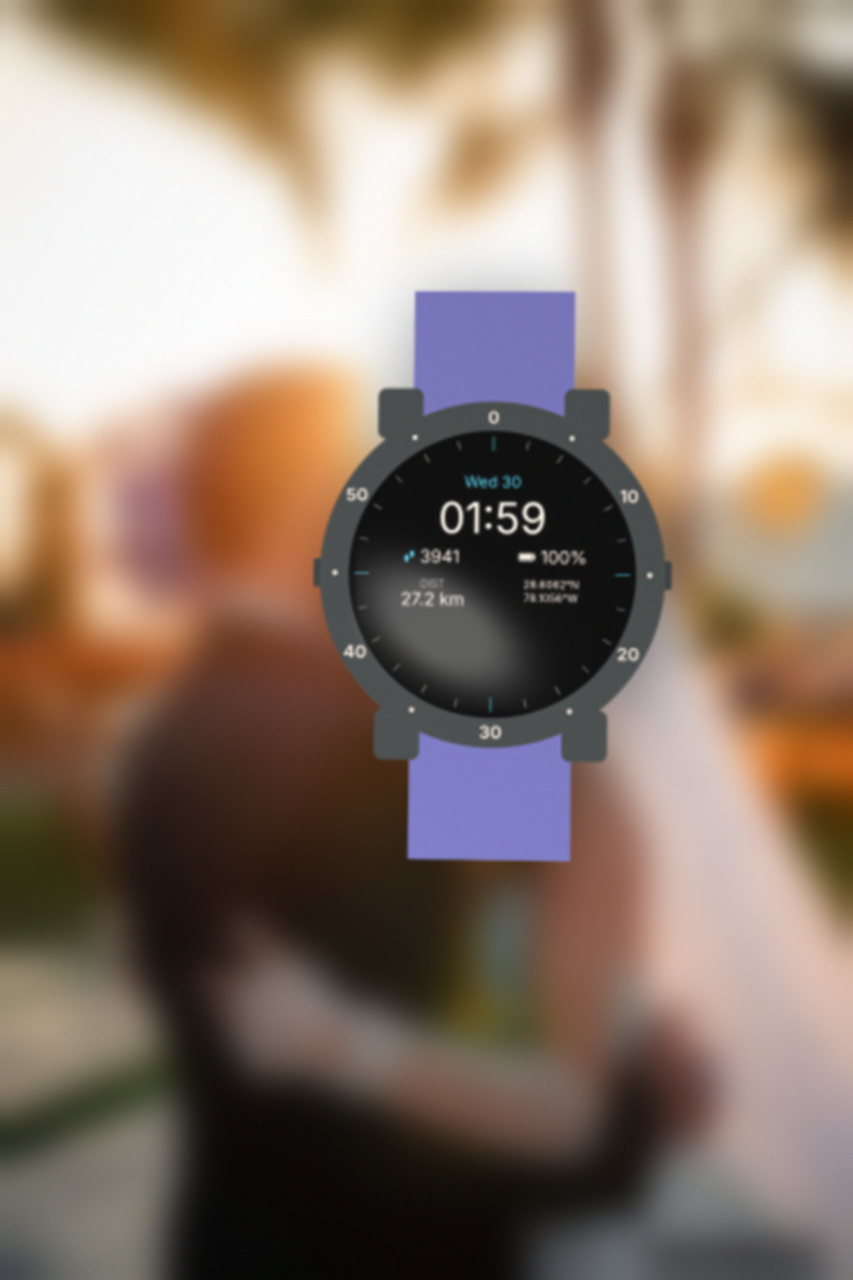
1h59
